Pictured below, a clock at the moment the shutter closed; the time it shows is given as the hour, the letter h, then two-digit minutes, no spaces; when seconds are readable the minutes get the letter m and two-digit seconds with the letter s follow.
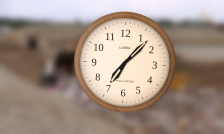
7h07
